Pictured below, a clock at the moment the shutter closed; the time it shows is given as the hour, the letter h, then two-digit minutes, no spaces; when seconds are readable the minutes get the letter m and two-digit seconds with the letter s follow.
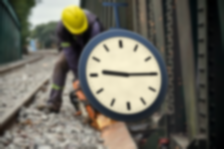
9h15
